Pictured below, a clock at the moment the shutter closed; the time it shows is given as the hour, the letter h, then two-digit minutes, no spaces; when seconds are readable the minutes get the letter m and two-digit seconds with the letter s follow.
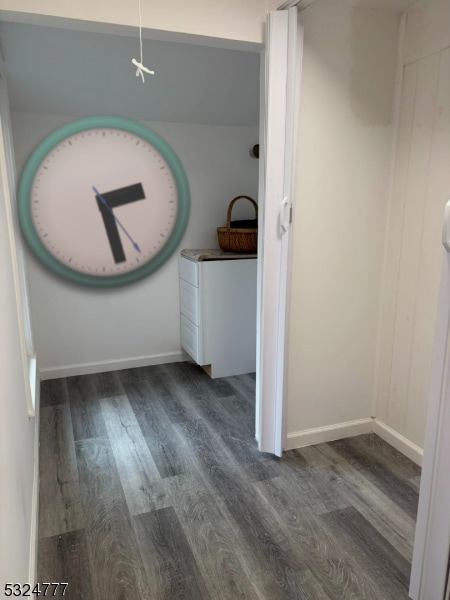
2h27m24s
